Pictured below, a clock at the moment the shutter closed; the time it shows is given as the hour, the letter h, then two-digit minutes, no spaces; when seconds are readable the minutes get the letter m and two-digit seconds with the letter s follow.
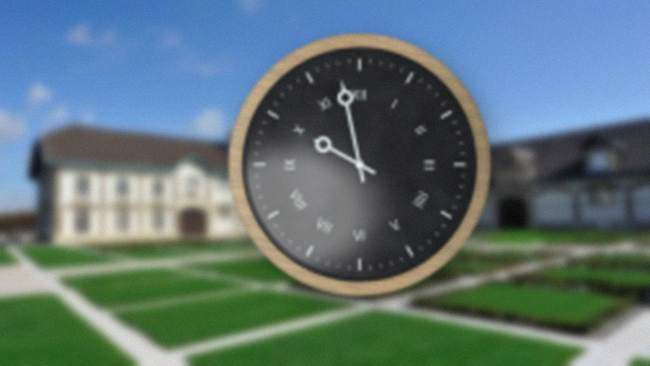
9h58
